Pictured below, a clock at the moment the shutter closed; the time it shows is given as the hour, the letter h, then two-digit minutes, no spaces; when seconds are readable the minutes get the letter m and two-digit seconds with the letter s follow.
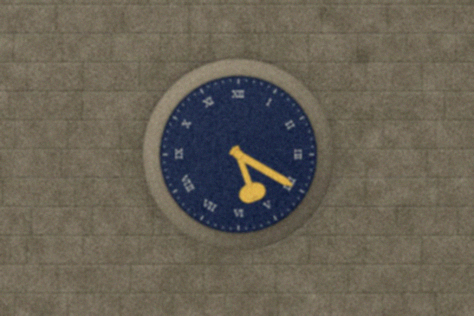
5h20
